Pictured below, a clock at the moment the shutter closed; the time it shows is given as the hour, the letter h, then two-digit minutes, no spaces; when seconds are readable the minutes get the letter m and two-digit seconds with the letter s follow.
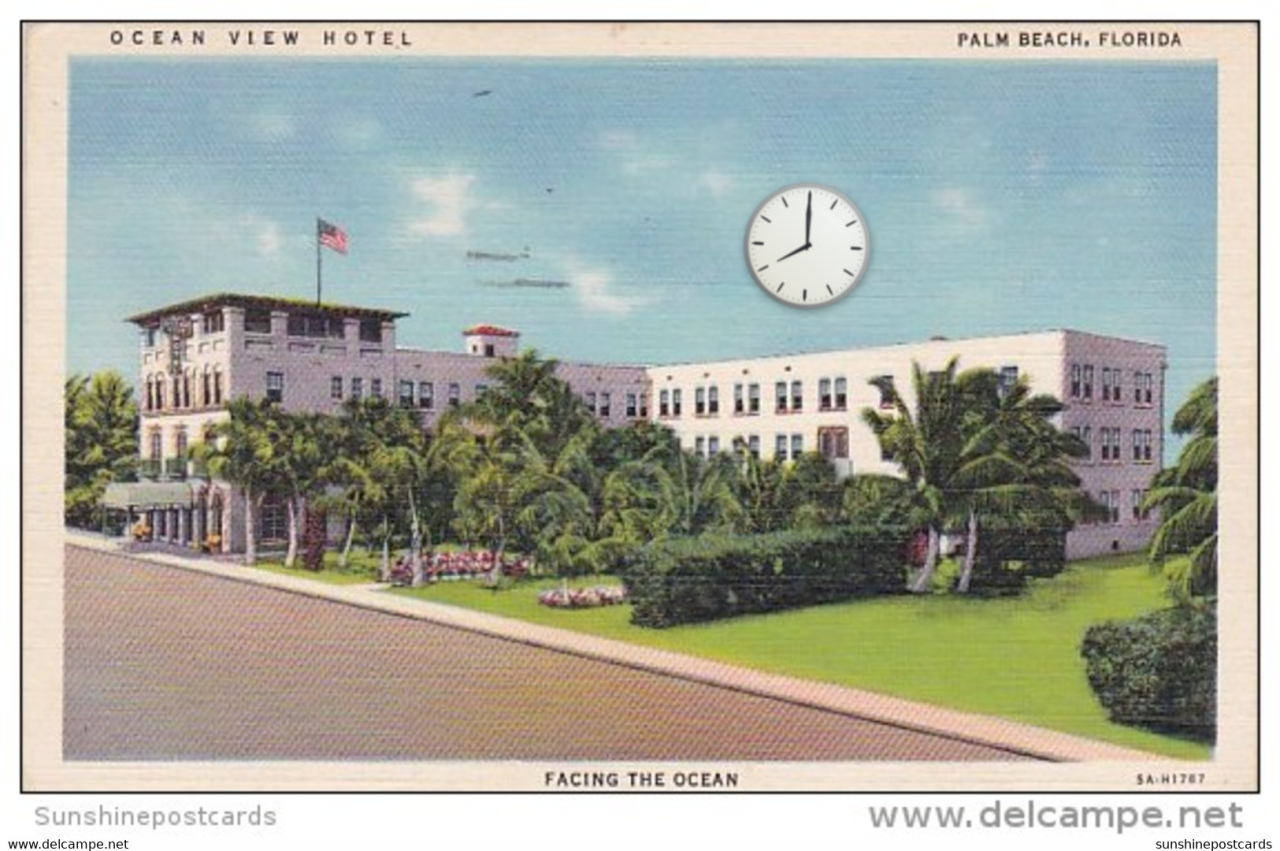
8h00
